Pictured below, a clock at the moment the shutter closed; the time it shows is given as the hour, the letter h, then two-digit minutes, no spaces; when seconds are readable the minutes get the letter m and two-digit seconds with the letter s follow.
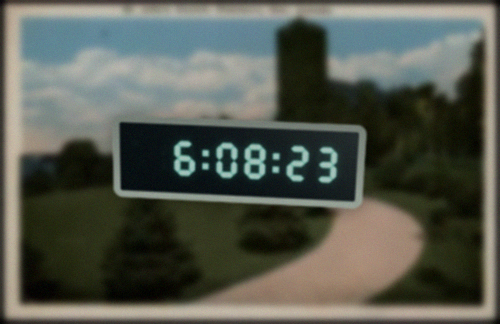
6h08m23s
